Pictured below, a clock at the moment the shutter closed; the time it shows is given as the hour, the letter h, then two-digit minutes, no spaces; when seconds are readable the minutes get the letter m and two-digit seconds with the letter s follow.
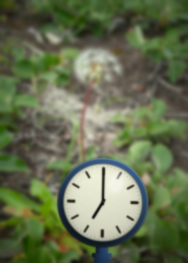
7h00
